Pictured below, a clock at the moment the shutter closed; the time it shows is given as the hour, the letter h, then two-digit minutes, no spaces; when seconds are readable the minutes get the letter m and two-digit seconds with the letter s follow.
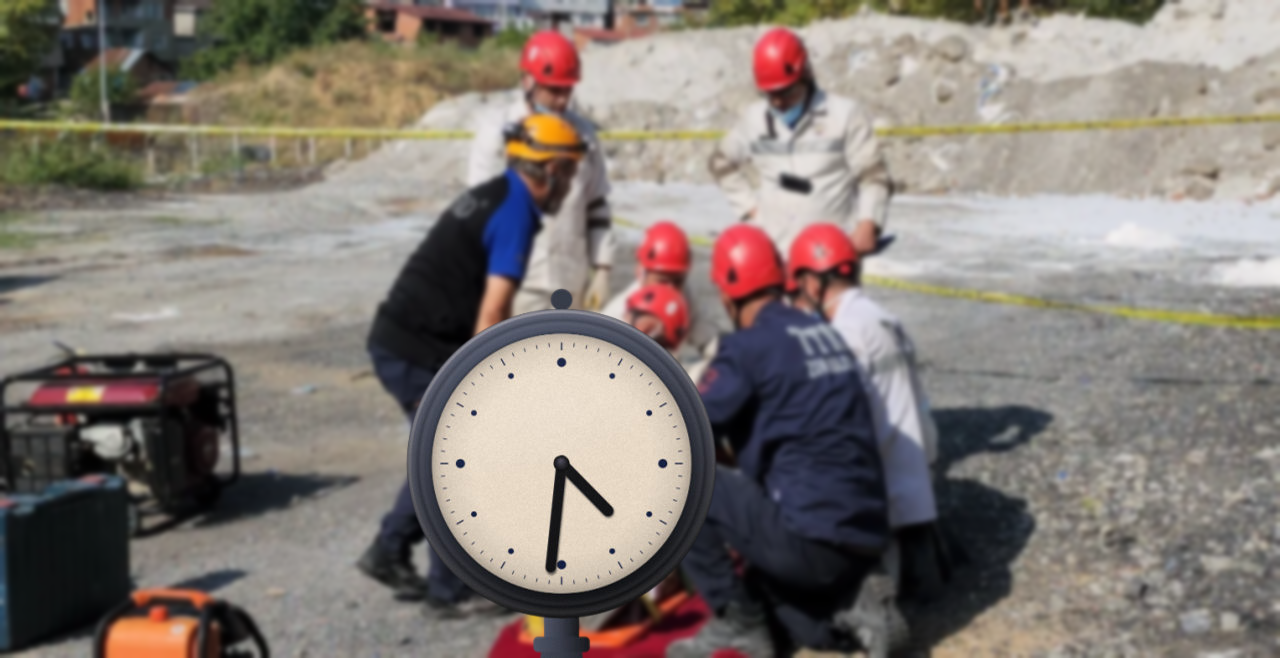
4h31
